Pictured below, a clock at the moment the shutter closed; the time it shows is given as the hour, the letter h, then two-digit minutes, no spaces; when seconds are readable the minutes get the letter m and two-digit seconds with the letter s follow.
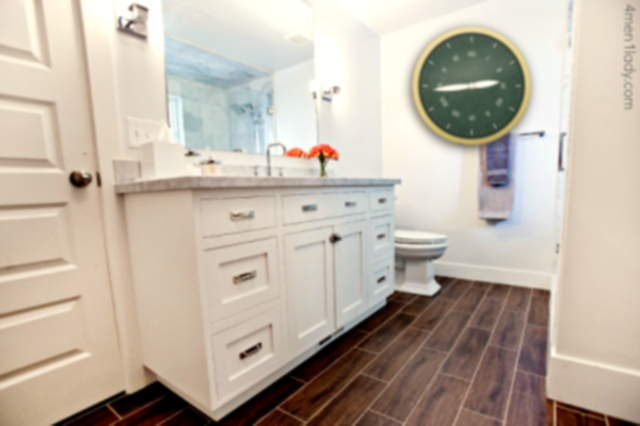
2h44
